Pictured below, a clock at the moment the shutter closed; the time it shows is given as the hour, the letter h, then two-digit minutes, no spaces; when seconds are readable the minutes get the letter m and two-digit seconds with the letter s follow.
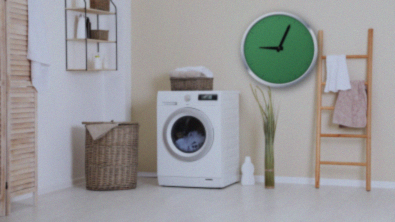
9h04
